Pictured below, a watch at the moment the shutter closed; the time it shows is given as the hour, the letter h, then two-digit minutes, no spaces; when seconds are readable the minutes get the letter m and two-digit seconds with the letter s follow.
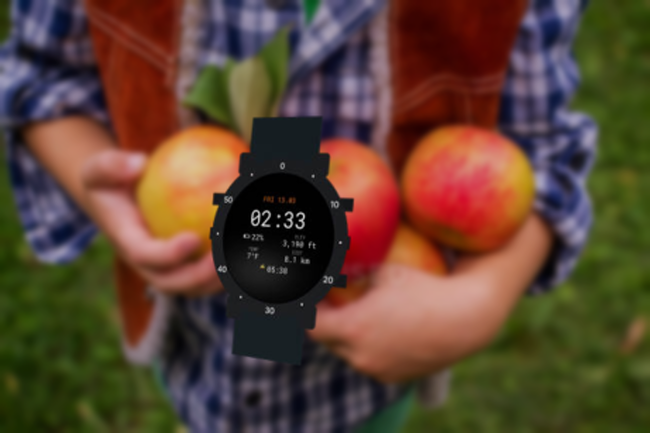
2h33
